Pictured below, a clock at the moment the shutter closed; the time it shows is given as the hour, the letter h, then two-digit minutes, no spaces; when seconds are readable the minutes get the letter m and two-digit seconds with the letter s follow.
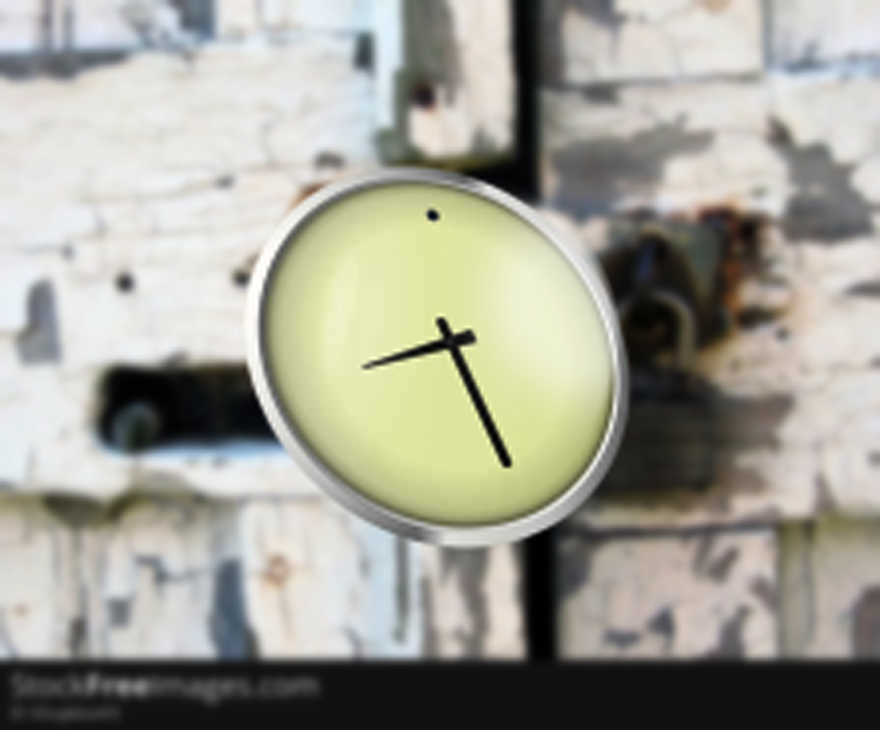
8h27
